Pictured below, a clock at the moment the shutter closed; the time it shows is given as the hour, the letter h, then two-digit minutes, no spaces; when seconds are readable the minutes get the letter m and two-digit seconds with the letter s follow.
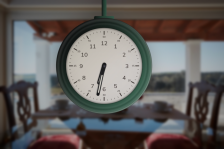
6h32
